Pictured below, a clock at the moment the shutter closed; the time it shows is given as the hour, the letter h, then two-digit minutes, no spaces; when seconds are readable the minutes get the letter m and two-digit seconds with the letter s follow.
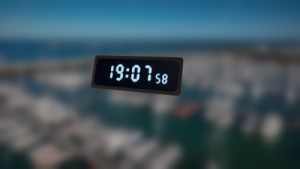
19h07m58s
